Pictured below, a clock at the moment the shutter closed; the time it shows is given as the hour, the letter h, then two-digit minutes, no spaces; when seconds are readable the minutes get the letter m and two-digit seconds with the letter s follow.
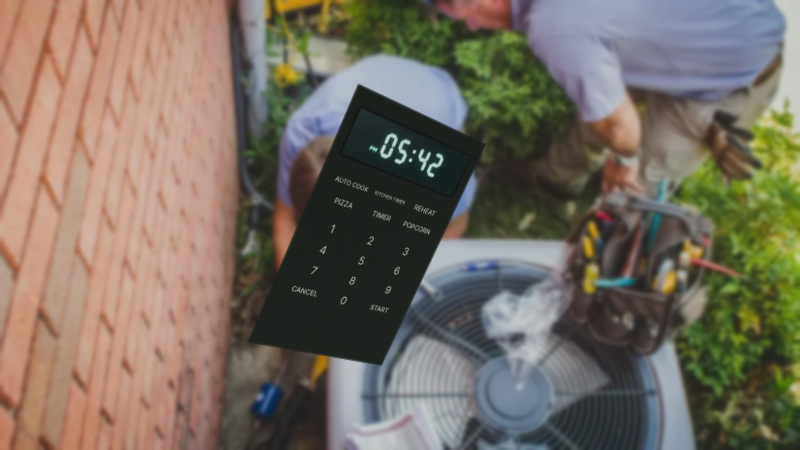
5h42
